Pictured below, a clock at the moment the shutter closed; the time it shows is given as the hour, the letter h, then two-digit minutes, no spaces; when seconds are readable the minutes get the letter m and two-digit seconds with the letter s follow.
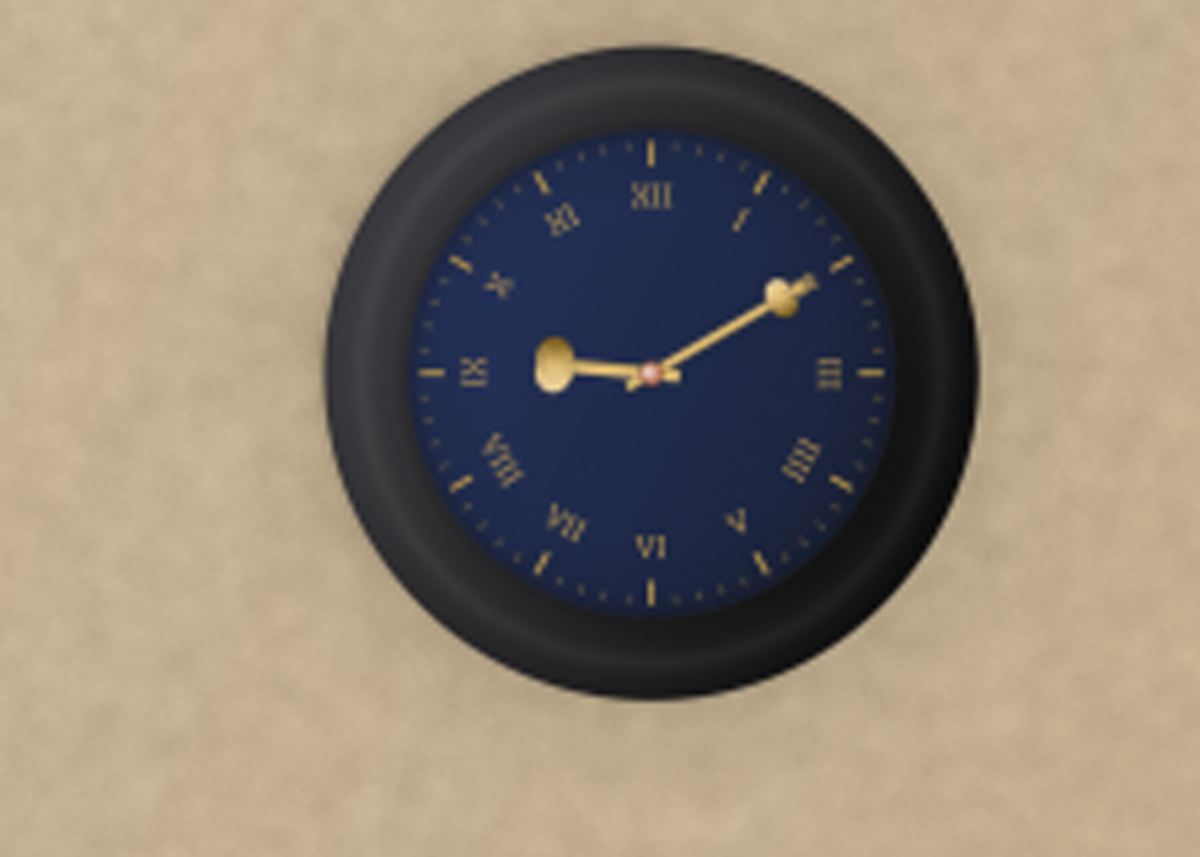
9h10
